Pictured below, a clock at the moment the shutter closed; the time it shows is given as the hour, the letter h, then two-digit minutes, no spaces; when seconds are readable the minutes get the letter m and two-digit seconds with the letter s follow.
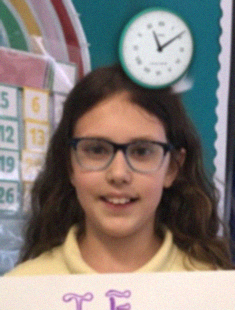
11h09
